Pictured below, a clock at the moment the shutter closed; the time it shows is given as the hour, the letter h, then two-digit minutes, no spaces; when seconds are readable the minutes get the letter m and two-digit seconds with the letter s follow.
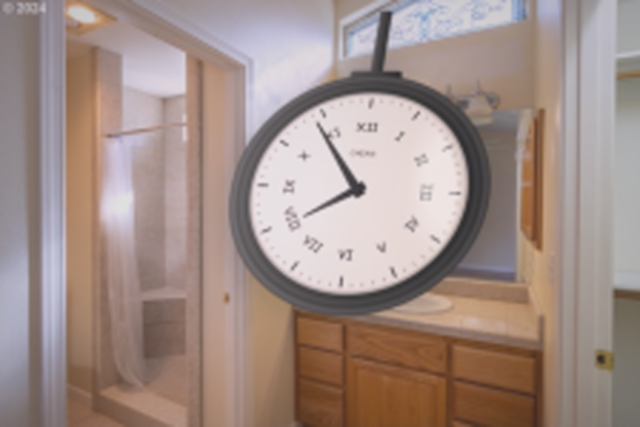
7h54
